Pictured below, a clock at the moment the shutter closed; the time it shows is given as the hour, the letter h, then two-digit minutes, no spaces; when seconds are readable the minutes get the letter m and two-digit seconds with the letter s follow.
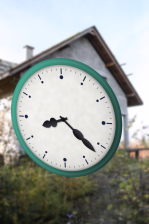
8h22
